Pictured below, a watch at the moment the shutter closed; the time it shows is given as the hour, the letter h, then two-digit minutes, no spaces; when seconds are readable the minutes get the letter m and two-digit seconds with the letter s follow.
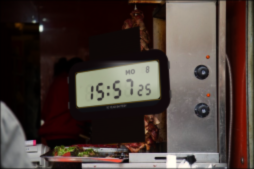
15h57m25s
